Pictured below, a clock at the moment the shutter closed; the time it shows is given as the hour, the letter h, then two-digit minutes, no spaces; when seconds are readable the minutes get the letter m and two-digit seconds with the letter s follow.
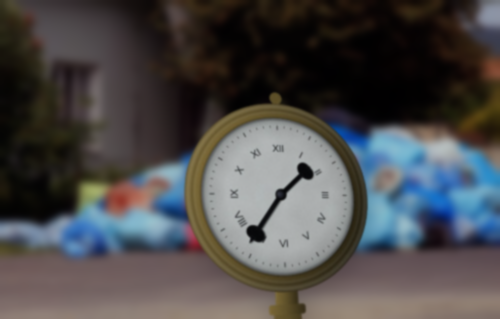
1h36
